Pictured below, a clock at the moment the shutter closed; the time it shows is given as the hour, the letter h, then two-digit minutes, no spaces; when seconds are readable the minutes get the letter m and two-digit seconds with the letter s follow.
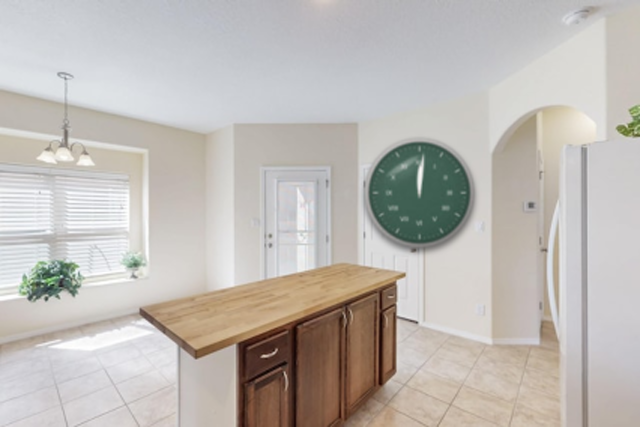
12h01
